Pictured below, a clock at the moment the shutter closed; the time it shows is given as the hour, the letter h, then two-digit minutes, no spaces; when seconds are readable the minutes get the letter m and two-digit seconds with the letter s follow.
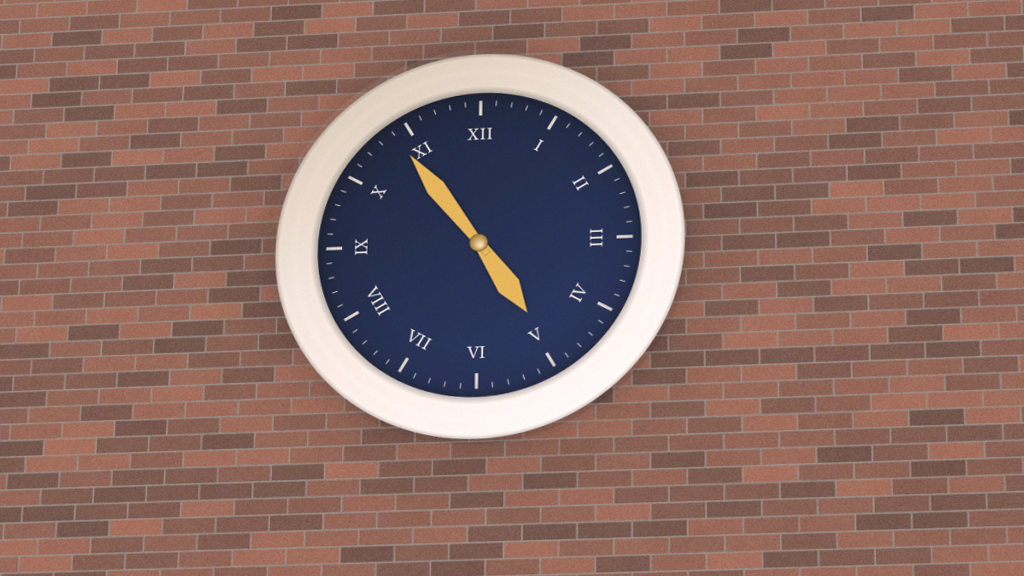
4h54
